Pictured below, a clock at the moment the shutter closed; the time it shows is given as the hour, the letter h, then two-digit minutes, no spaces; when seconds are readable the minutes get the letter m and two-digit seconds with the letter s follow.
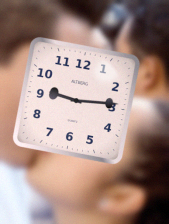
9h14
